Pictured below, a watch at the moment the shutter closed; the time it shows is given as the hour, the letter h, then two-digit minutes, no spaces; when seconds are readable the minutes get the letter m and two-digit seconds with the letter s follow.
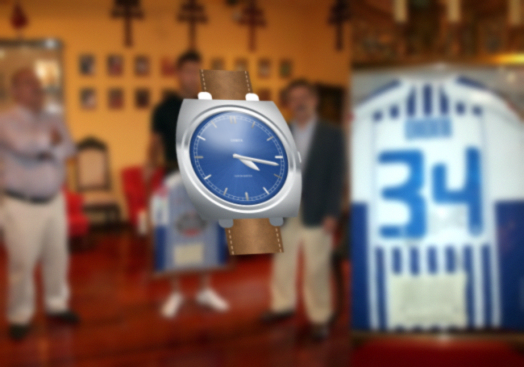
4h17
